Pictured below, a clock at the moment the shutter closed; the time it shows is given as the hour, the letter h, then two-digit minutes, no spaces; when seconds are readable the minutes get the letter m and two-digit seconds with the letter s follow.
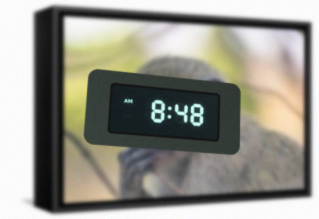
8h48
